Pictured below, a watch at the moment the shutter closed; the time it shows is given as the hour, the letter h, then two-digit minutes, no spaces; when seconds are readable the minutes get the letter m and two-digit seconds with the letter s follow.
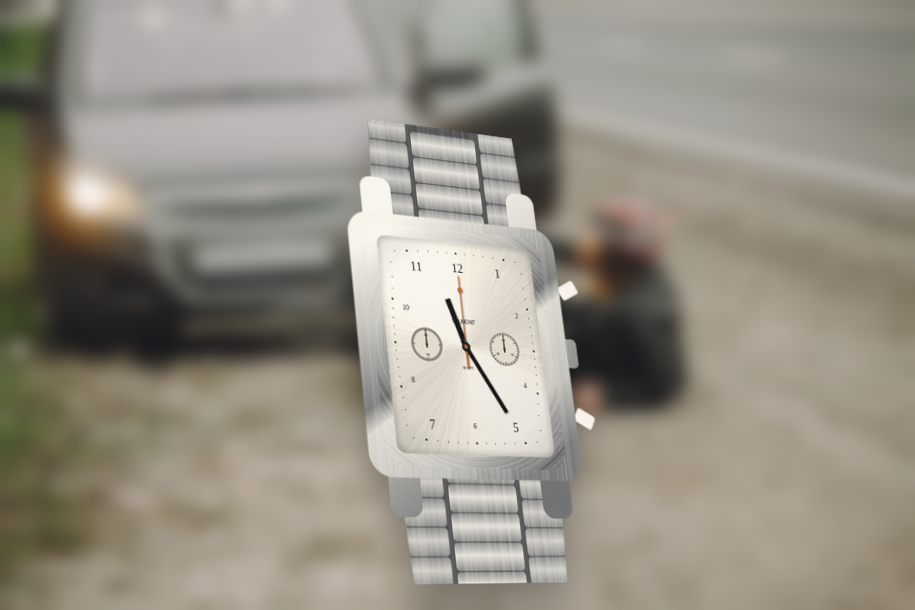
11h25
